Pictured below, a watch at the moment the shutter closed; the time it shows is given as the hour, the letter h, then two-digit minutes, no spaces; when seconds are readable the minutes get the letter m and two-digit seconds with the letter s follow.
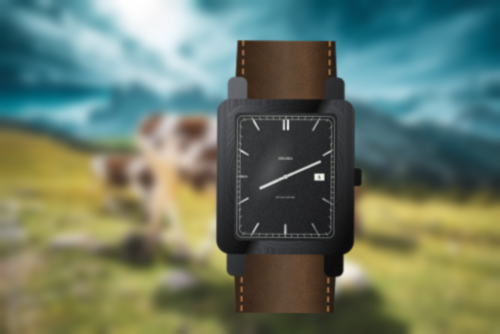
8h11
